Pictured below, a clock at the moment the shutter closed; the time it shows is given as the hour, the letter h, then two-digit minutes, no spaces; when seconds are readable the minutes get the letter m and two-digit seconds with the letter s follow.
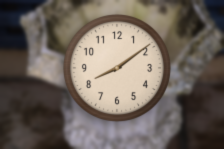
8h09
